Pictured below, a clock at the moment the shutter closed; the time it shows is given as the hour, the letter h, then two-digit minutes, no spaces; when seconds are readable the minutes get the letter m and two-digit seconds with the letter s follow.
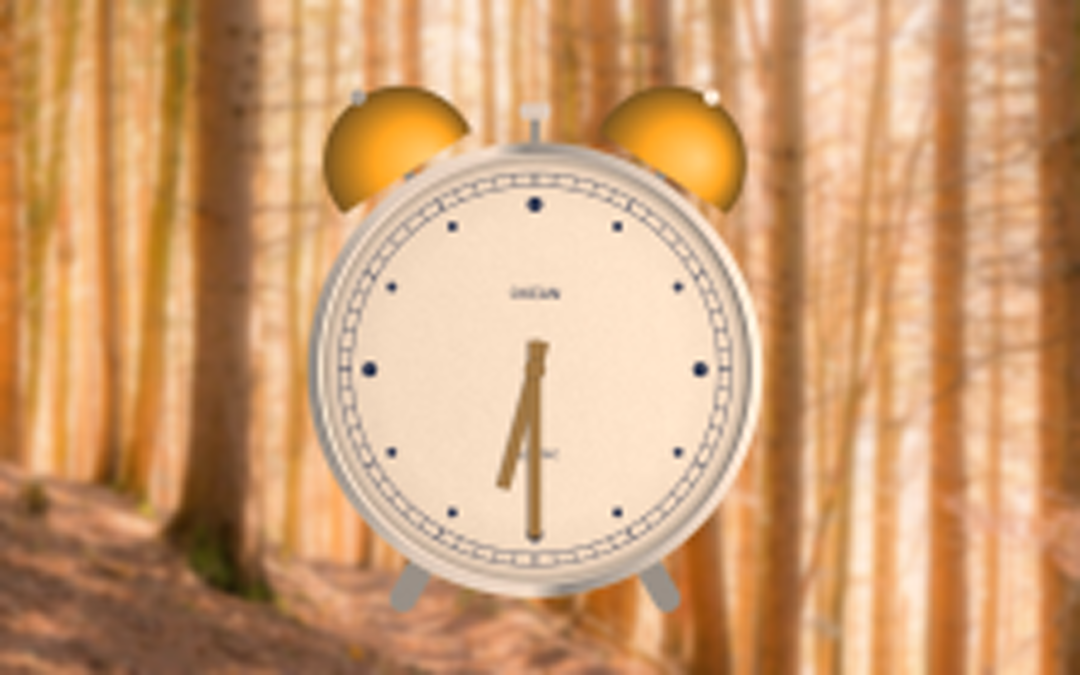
6h30
